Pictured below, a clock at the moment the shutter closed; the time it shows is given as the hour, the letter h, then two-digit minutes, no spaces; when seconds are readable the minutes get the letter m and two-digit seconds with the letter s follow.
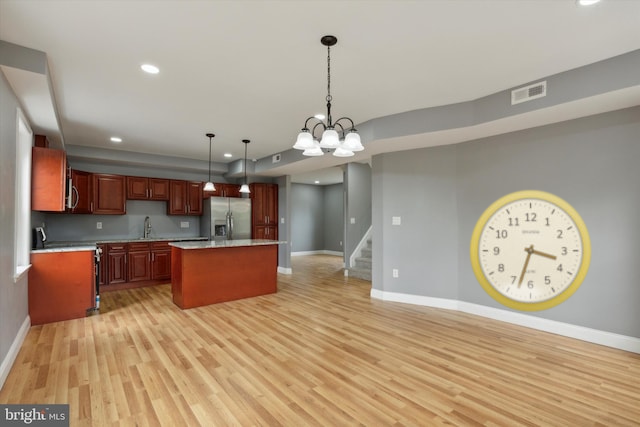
3h33
